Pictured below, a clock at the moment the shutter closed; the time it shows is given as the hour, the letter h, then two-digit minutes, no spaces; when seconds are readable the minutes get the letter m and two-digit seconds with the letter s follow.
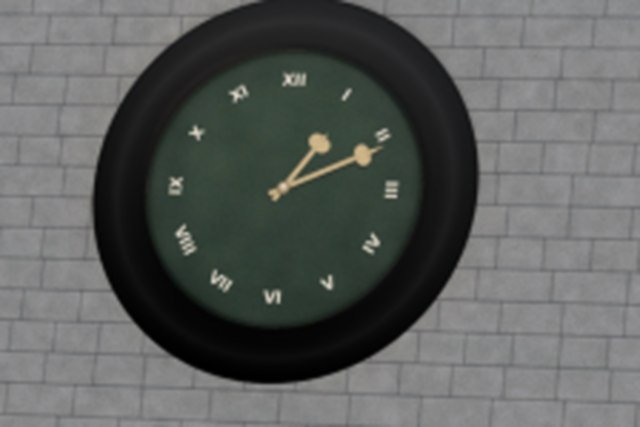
1h11
